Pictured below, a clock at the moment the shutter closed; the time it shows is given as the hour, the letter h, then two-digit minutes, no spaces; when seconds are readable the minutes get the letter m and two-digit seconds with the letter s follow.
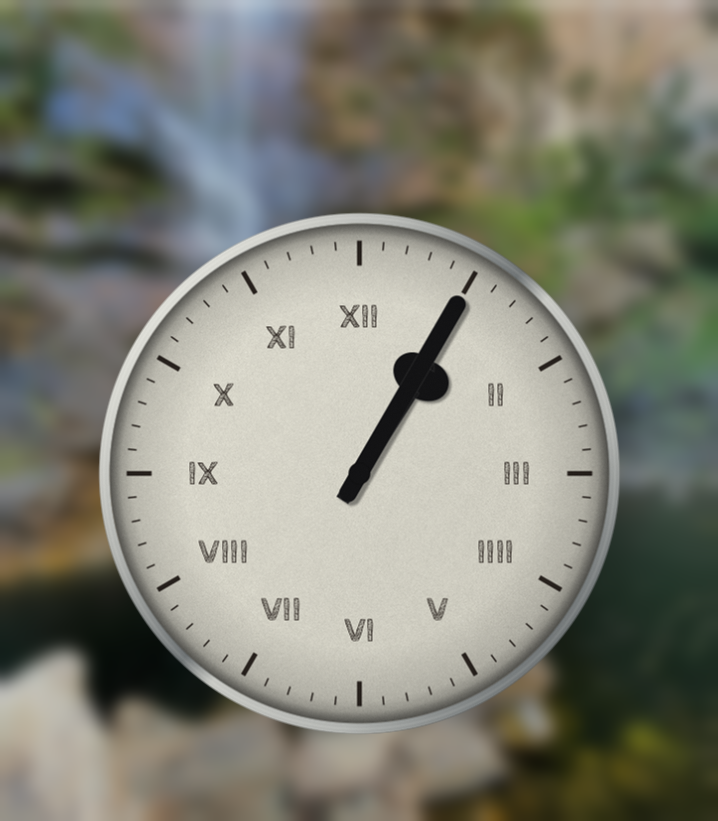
1h05
